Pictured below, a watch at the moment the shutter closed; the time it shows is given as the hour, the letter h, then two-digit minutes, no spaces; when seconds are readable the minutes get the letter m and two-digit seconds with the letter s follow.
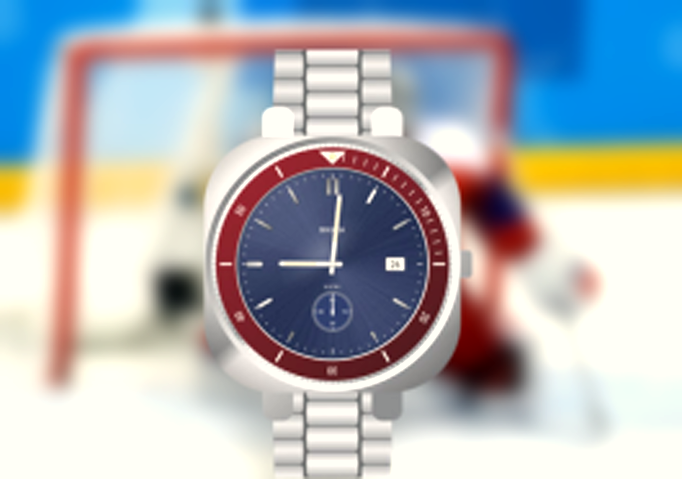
9h01
